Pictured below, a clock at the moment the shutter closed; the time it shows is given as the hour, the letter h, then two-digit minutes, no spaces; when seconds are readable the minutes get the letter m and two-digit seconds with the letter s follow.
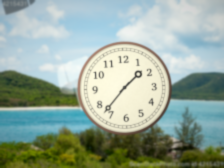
1h37
